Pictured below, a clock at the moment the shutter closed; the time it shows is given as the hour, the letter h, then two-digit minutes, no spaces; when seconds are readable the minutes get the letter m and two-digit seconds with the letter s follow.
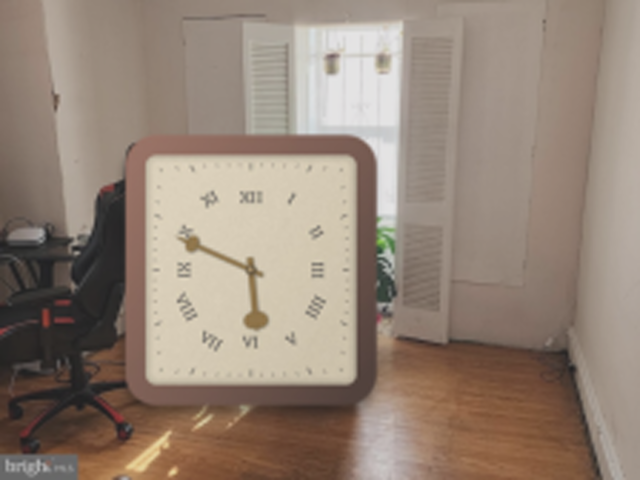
5h49
